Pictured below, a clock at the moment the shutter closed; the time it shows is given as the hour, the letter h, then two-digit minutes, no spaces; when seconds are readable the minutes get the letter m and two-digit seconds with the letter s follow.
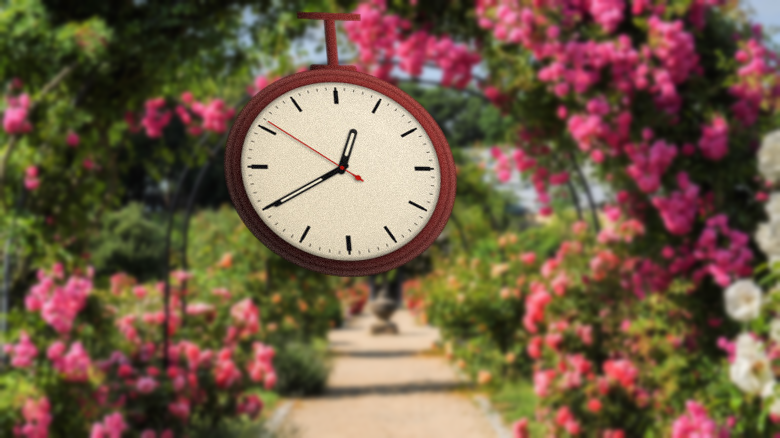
12h39m51s
